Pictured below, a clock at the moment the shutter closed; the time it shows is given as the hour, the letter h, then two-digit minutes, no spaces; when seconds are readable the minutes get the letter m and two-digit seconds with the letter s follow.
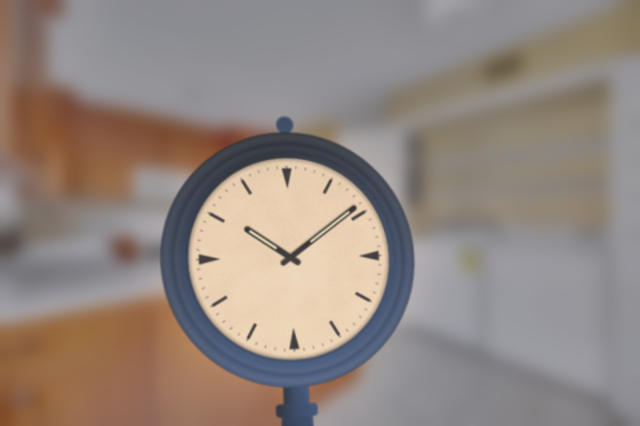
10h09
